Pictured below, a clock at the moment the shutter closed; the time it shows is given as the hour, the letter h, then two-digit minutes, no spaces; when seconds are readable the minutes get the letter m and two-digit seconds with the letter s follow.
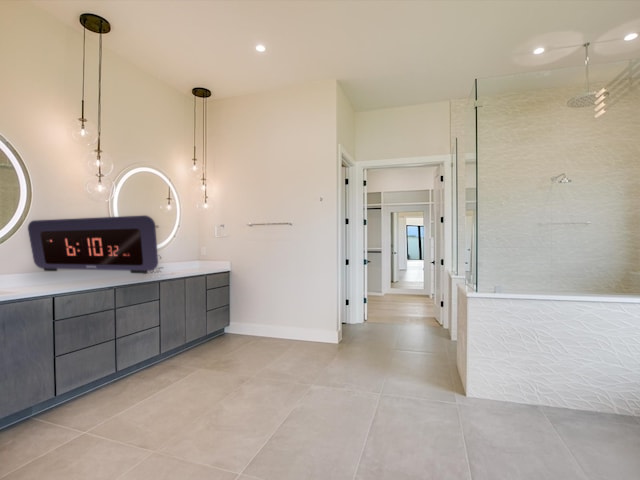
6h10m32s
